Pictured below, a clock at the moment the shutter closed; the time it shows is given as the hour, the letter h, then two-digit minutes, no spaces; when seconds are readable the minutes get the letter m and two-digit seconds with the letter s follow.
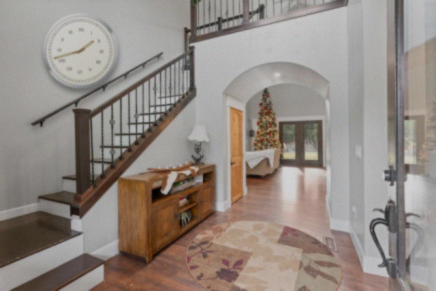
1h42
